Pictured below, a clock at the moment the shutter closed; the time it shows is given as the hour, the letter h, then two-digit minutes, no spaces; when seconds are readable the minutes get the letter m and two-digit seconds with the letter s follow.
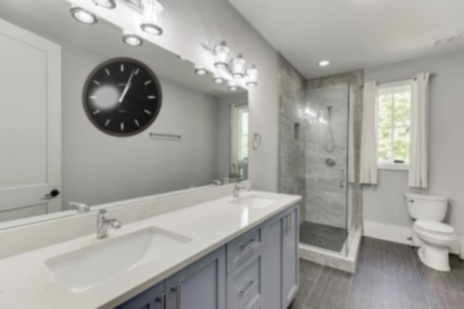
1h04
